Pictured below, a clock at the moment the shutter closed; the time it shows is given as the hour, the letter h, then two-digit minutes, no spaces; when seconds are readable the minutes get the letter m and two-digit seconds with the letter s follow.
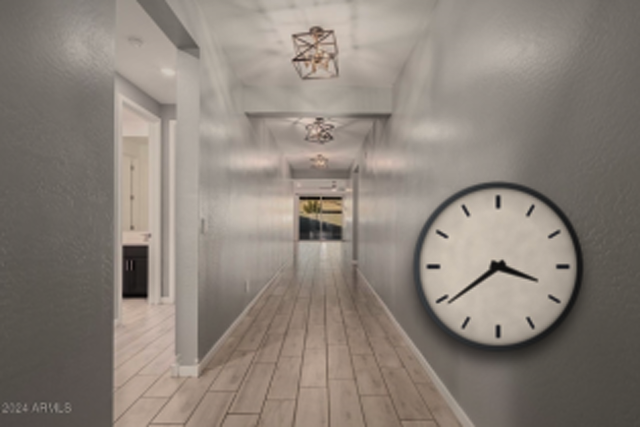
3h39
